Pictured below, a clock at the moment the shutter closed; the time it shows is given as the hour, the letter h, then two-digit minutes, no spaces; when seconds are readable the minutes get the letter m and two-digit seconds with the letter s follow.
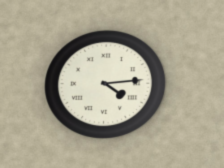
4h14
